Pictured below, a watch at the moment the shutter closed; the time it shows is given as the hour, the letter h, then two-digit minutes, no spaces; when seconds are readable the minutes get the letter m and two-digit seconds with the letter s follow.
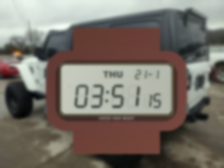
3h51m15s
